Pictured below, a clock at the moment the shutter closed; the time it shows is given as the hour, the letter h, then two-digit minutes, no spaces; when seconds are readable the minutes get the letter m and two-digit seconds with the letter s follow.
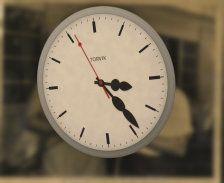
3h23m56s
